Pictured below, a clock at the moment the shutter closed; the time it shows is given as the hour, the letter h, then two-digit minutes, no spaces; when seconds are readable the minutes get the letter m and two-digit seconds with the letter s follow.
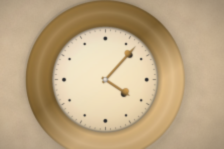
4h07
